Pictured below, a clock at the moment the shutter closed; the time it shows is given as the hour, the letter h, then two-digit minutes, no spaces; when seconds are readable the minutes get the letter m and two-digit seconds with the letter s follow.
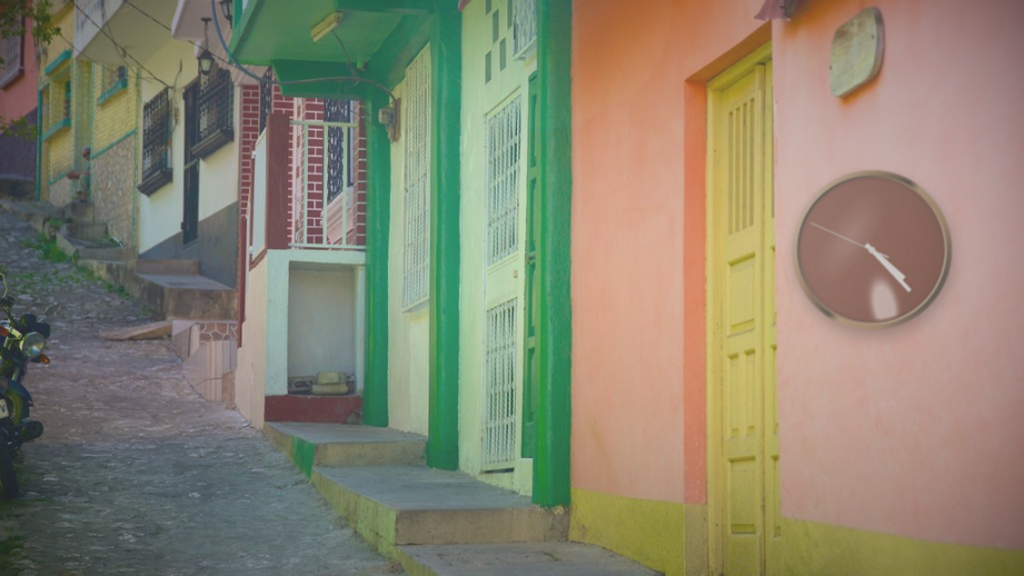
4h22m49s
